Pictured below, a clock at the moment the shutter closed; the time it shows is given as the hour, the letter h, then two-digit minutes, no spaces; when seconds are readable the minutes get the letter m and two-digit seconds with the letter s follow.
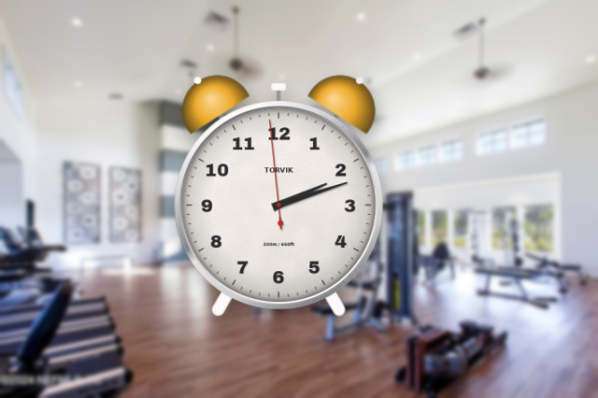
2h11m59s
